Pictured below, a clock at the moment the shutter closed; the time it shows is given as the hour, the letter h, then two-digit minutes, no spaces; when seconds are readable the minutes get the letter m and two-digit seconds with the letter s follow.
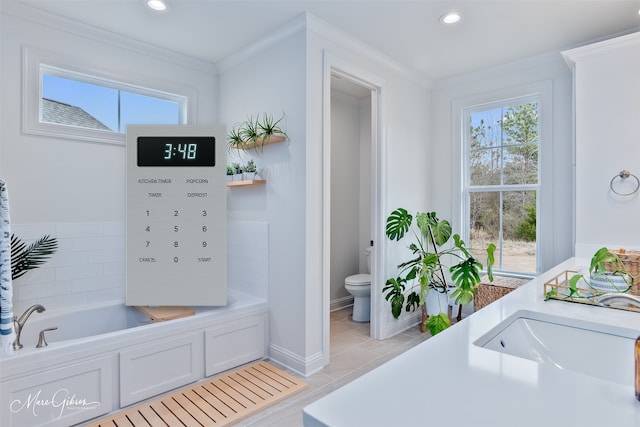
3h48
